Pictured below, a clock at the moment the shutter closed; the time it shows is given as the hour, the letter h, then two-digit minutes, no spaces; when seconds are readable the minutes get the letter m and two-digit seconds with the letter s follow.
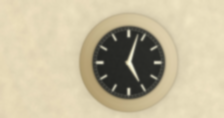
5h03
